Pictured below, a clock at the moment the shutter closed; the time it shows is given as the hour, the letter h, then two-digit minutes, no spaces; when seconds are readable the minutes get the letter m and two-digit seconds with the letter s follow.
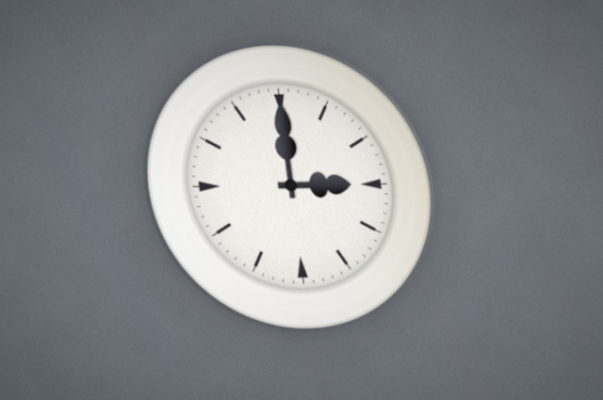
3h00
